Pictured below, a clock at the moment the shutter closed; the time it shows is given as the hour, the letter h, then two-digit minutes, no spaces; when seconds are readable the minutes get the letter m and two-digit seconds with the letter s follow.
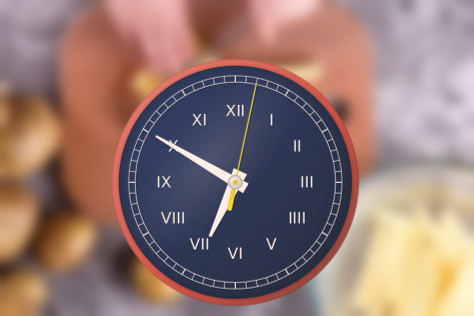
6h50m02s
